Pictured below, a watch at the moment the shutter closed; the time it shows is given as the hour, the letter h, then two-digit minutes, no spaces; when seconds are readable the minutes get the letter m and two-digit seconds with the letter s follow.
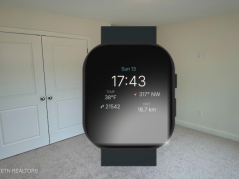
17h43
